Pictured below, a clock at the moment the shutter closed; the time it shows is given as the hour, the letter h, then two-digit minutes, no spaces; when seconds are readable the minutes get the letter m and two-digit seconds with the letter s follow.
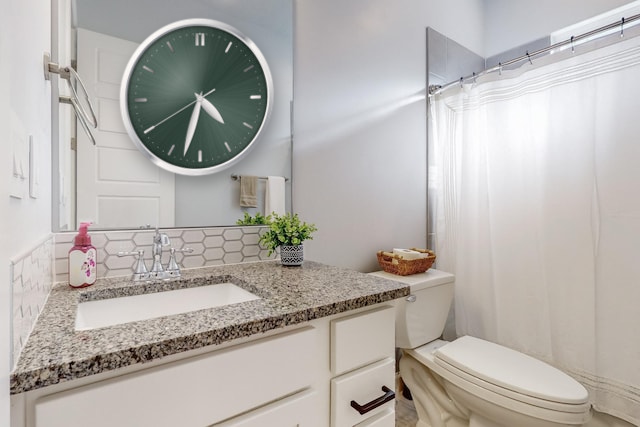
4h32m40s
